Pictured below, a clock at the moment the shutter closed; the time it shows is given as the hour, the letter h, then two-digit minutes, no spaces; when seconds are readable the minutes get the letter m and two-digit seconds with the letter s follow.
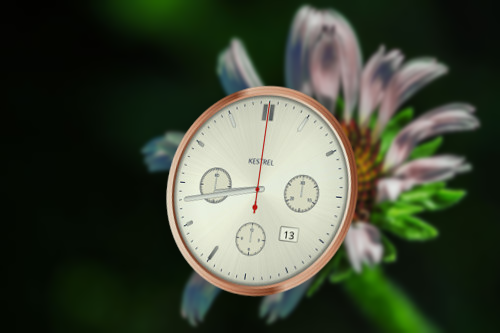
8h43
